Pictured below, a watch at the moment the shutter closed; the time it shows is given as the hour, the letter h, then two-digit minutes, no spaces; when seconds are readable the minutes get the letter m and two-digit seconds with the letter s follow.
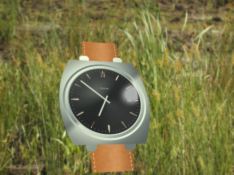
6h52
